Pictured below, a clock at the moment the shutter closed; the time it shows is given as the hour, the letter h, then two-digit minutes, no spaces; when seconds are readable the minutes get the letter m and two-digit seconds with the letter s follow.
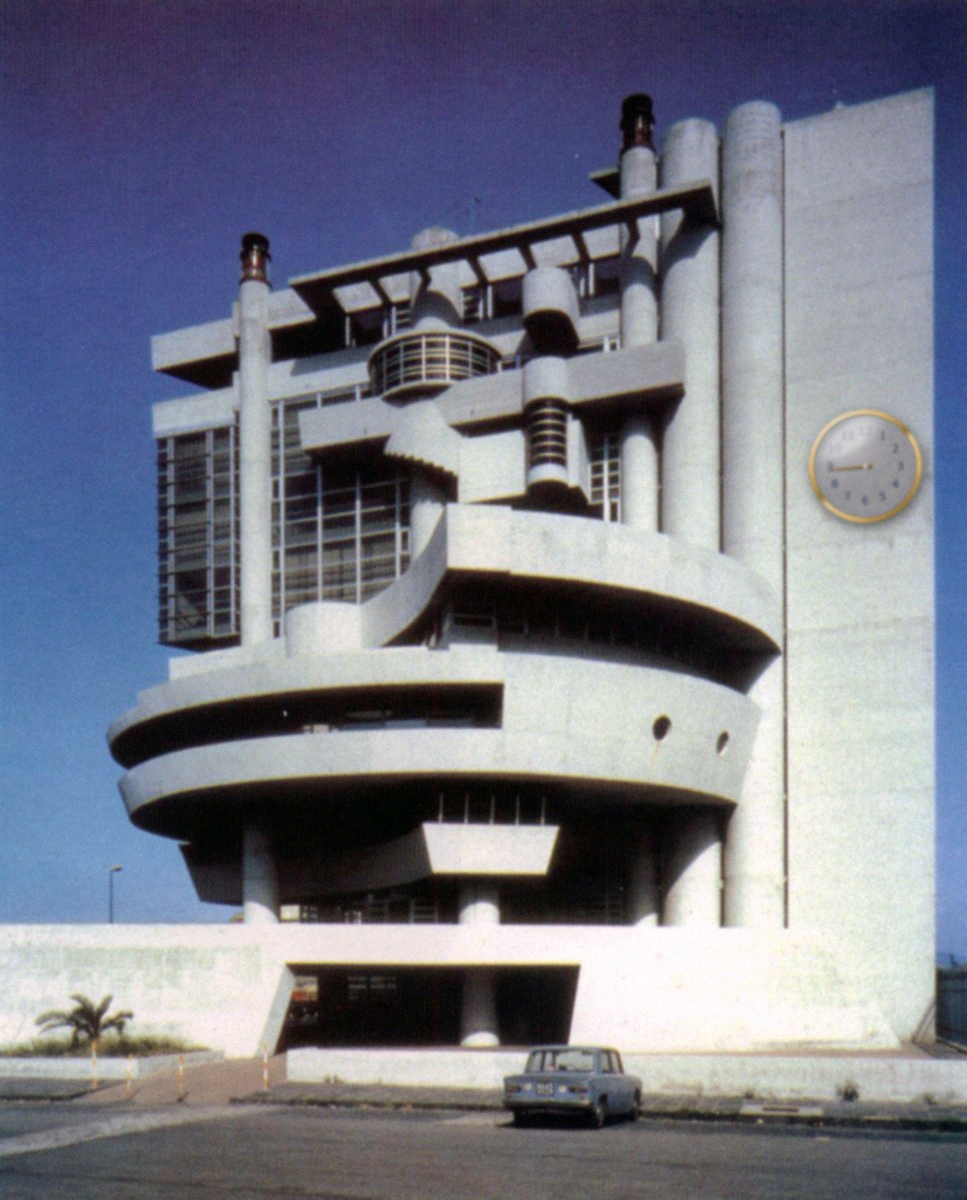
8h44
